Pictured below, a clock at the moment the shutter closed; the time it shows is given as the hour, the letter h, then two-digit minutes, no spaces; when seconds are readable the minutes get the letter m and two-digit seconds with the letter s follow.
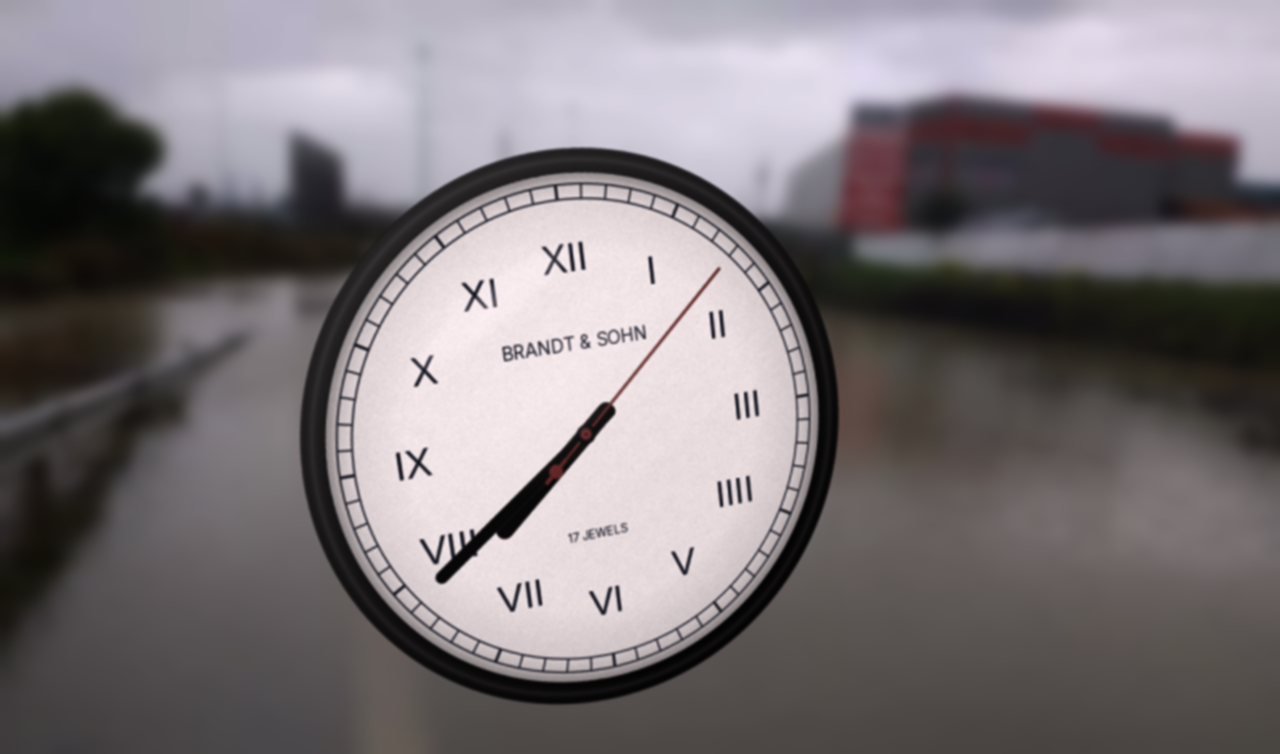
7h39m08s
